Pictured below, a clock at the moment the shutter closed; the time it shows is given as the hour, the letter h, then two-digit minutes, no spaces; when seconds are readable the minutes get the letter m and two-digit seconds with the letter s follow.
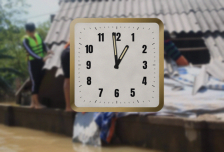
12h59
